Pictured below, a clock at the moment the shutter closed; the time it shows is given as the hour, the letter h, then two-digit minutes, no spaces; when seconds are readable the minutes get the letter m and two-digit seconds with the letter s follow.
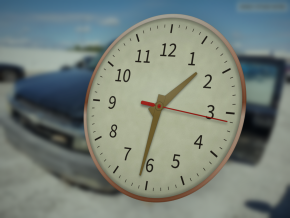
1h31m16s
